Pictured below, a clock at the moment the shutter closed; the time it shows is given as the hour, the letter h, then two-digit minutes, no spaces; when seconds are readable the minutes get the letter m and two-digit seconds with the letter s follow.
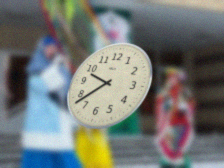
9h38
